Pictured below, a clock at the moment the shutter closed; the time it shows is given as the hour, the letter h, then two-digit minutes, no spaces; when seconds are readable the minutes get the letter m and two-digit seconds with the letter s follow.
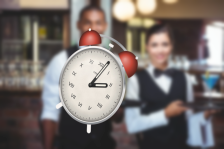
2h02
